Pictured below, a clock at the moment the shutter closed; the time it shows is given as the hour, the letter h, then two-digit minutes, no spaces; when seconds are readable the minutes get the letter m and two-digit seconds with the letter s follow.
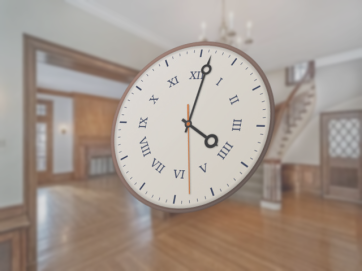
4h01m28s
